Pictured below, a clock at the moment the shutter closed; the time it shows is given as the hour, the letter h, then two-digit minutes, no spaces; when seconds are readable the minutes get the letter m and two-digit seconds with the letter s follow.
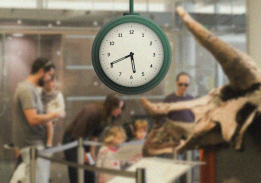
5h41
